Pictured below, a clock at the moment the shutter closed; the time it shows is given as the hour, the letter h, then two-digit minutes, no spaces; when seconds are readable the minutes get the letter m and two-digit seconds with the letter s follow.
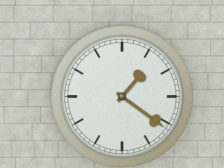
1h21
